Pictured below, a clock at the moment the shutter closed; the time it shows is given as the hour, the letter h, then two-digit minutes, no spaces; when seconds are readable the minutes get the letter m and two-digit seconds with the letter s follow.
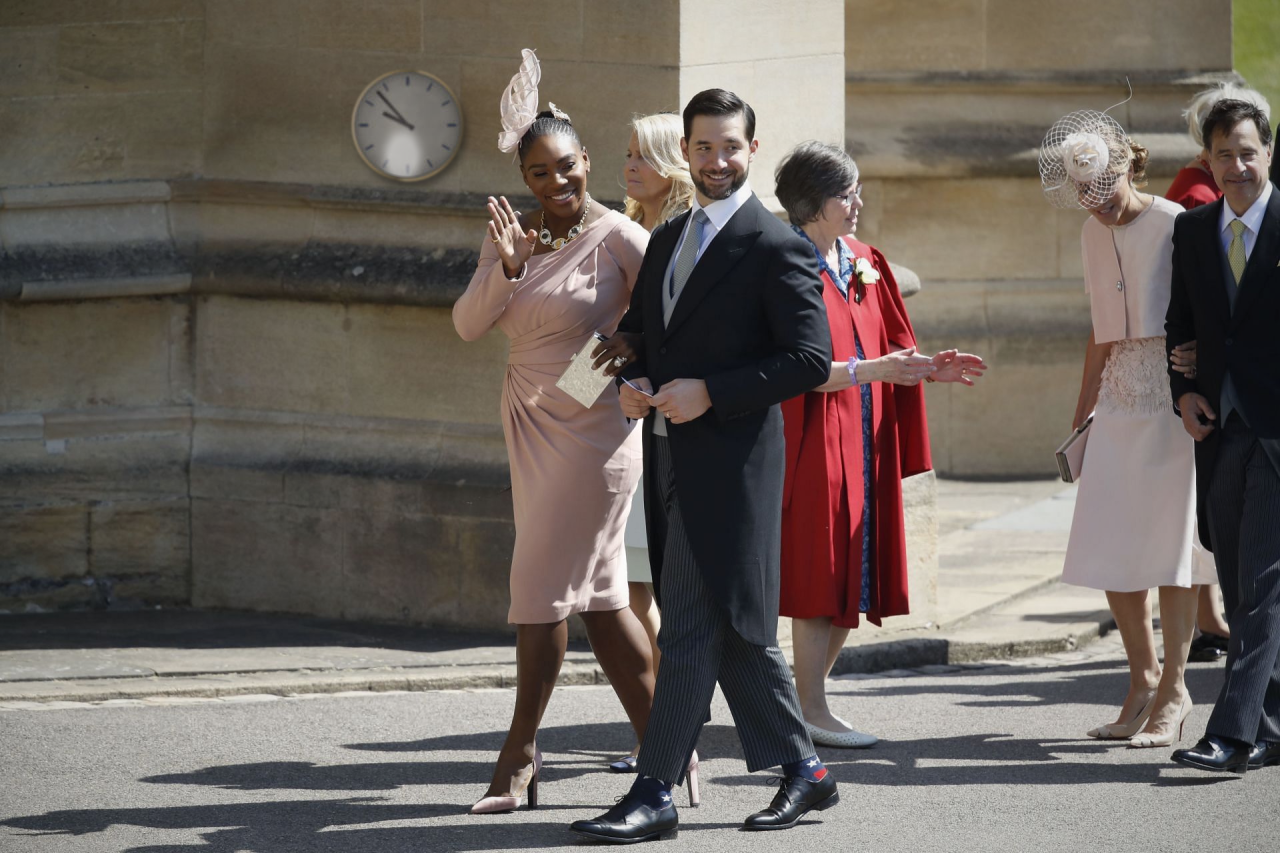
9h53
